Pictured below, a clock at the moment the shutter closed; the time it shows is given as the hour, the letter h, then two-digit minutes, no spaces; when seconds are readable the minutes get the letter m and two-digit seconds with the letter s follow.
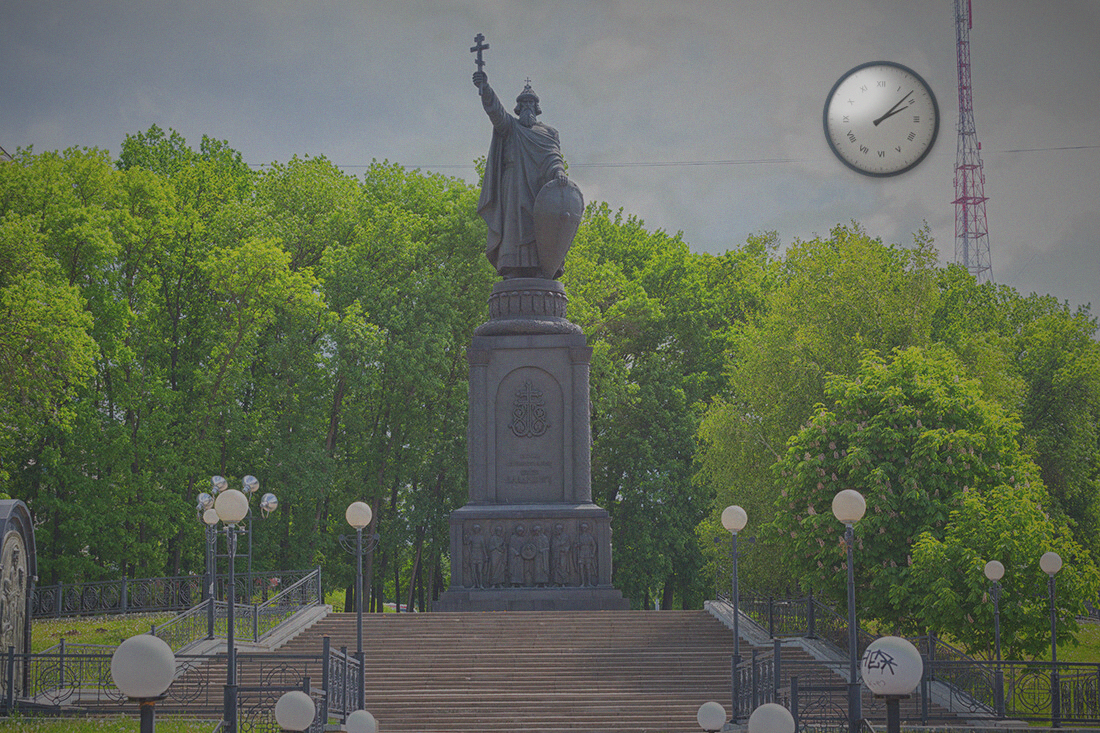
2h08
